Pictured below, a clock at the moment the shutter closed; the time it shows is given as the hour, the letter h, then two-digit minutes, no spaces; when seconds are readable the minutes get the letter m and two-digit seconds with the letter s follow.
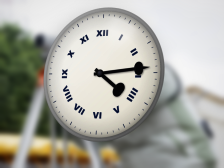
4h14
